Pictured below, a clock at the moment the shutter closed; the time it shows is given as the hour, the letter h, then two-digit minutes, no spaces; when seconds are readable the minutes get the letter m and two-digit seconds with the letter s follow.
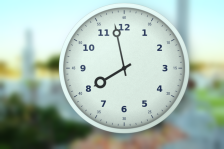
7h58
